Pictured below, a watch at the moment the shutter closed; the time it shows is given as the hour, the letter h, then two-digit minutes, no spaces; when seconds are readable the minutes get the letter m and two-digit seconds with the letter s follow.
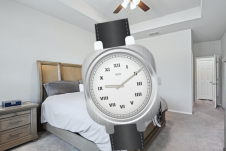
9h10
